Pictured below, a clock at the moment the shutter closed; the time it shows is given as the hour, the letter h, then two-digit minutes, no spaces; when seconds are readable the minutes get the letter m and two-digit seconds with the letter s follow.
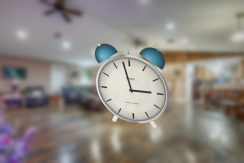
2h58
